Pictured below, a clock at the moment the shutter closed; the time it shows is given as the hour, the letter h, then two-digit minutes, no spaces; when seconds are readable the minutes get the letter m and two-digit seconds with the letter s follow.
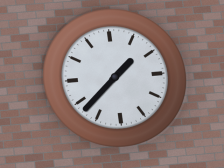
1h38
